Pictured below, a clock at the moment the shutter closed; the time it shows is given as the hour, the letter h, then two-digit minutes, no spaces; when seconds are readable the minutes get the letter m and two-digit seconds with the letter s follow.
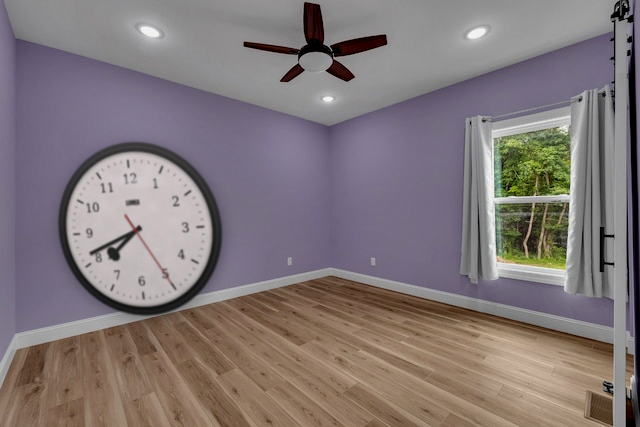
7h41m25s
